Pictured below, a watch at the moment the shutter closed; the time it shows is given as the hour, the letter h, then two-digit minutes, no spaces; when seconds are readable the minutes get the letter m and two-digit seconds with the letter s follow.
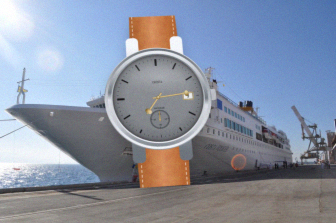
7h14
